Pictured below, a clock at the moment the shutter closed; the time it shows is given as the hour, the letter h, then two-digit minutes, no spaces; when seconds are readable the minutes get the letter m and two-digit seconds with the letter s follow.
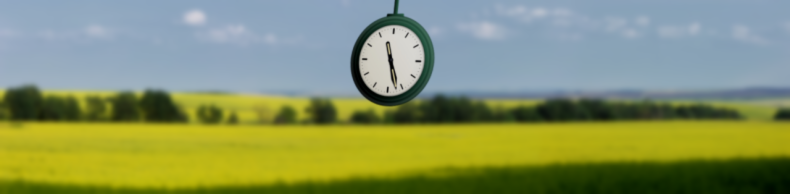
11h27
